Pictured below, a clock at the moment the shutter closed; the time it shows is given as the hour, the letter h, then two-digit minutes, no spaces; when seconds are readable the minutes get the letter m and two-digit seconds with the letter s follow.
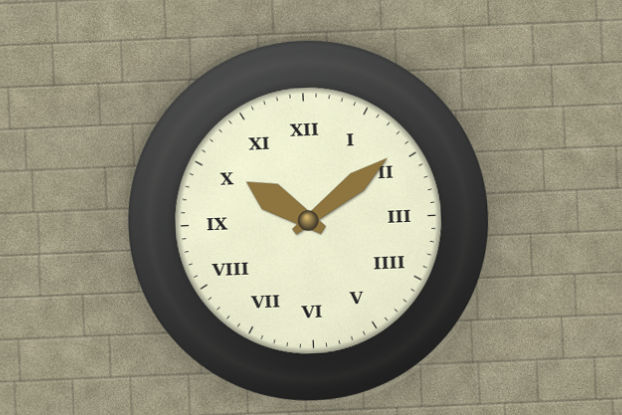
10h09
